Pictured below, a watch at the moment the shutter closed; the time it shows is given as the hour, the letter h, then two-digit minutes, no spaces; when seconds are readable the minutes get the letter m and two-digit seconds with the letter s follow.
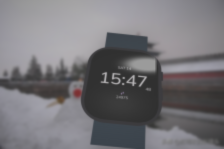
15h47
